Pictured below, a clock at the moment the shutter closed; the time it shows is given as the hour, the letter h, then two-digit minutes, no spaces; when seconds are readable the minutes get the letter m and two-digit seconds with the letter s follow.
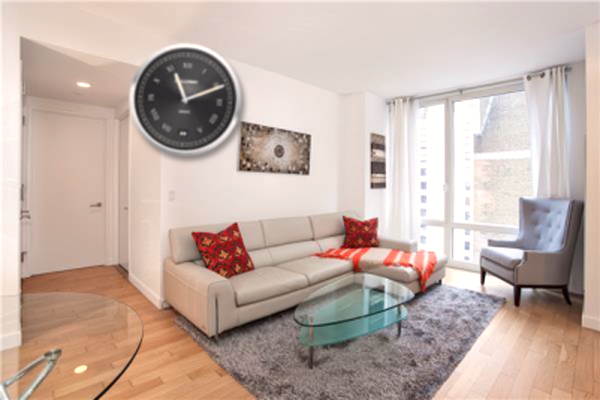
11h11
